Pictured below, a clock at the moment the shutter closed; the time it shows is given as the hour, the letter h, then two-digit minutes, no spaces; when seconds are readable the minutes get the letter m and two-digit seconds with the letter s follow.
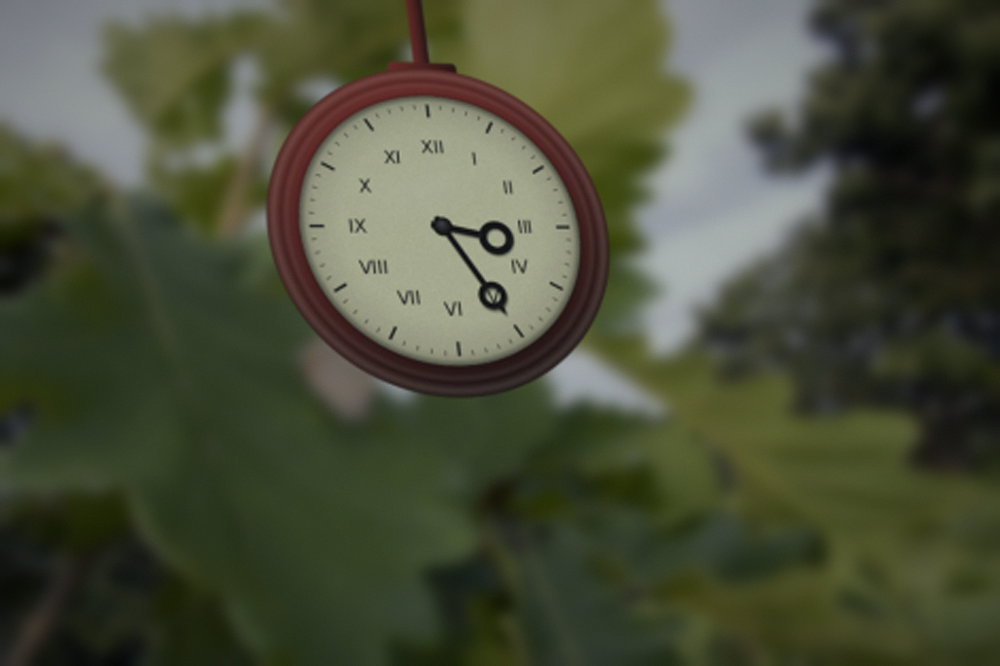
3h25
